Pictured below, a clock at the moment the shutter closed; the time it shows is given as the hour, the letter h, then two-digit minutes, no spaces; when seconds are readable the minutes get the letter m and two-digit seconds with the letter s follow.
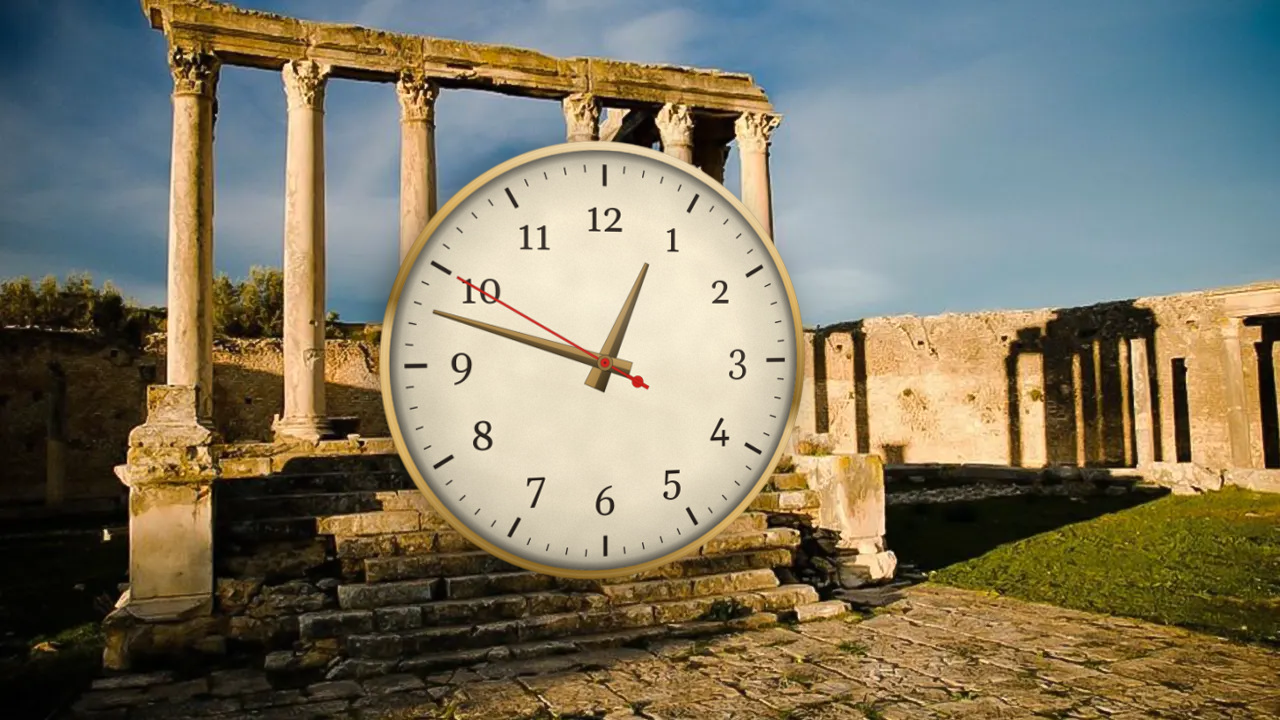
12h47m50s
